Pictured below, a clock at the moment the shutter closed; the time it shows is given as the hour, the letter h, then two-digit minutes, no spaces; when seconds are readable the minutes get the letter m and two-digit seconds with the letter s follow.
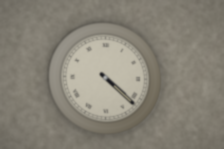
4h22
